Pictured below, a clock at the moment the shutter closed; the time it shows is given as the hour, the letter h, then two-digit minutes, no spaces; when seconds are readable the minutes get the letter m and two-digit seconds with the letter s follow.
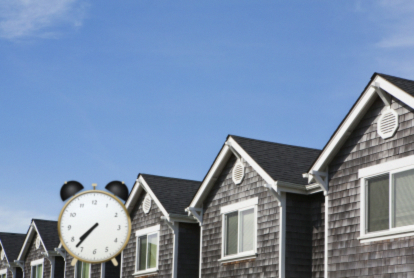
7h37
